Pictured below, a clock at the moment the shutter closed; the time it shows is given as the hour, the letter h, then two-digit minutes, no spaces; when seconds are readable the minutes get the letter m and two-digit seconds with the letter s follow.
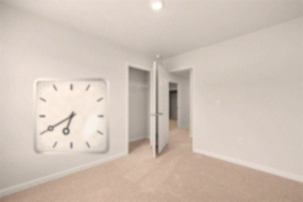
6h40
